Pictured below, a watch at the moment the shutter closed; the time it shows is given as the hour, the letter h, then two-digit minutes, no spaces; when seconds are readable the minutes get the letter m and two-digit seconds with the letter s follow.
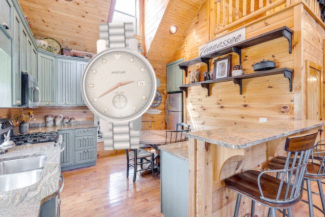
2h40
